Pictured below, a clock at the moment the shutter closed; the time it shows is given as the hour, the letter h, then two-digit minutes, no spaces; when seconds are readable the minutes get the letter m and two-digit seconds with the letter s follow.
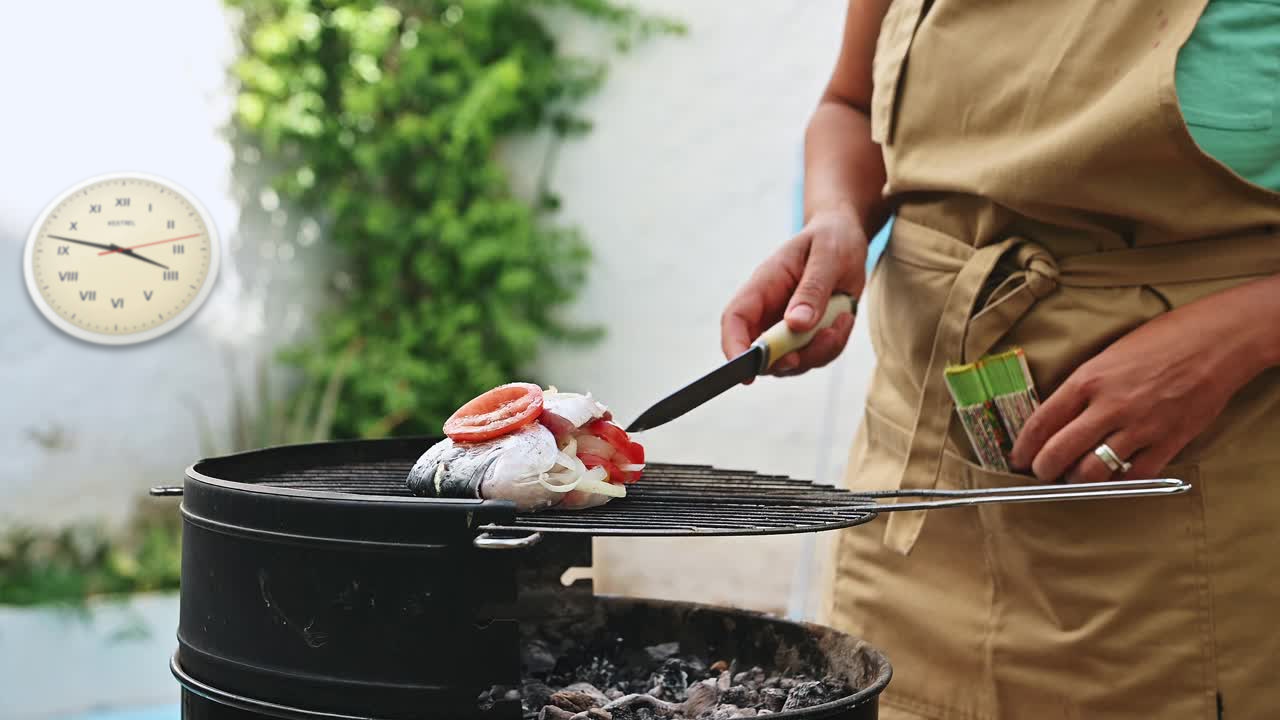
3h47m13s
